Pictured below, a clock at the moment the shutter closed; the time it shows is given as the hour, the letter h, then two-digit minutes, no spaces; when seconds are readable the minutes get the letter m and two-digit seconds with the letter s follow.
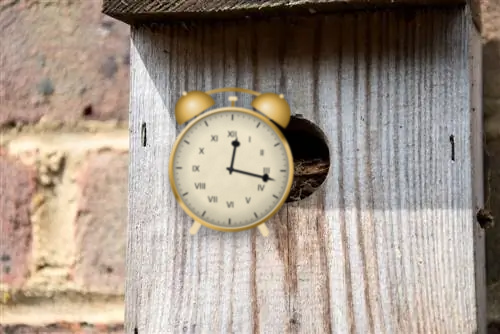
12h17
